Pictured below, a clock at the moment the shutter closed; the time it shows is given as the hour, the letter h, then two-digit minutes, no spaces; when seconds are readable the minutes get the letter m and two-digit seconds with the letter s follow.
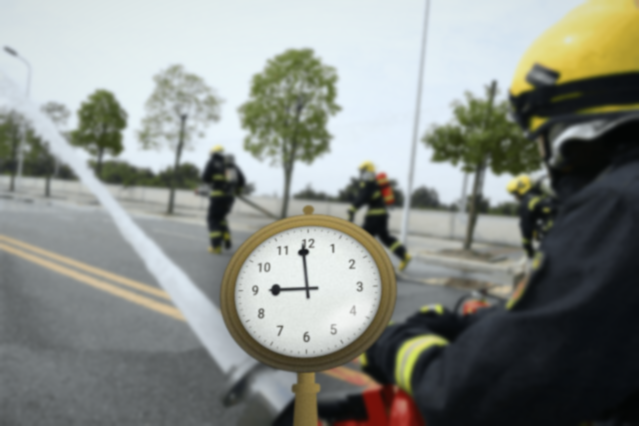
8h59
